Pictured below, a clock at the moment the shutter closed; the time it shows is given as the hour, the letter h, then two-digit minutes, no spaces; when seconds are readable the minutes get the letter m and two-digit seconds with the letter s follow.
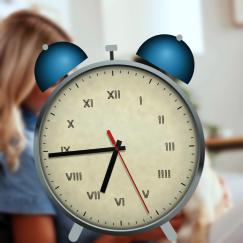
6h44m26s
